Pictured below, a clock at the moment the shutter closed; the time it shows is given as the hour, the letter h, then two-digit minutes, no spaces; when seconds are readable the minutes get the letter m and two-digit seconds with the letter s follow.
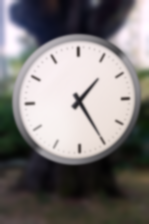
1h25
